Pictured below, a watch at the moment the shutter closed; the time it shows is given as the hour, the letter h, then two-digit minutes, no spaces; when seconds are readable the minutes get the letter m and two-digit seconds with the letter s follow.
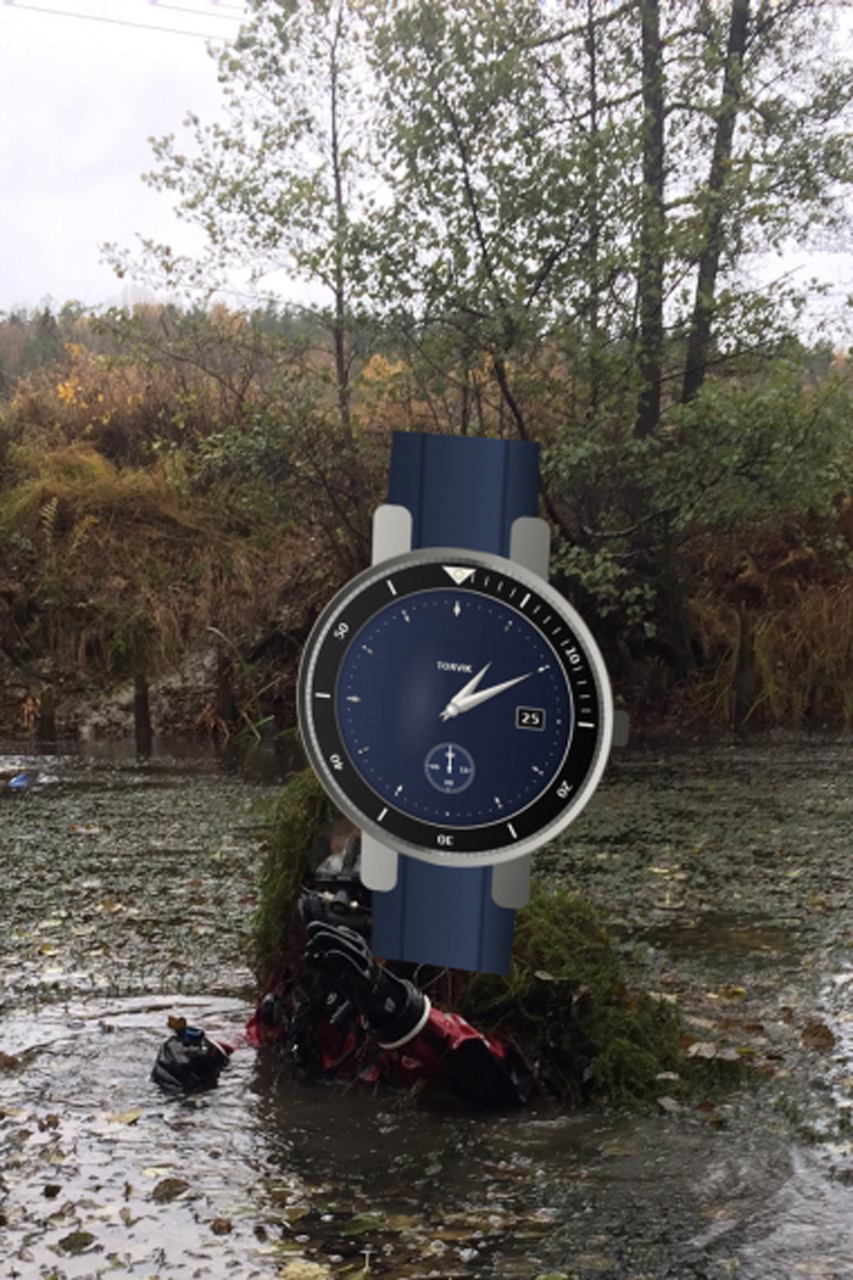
1h10
